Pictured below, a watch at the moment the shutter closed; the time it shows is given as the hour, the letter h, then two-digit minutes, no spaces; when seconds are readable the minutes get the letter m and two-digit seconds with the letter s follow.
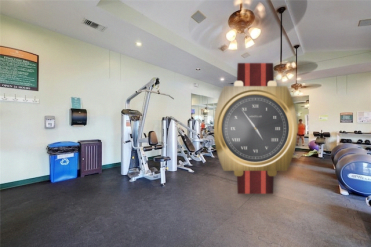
4h54
